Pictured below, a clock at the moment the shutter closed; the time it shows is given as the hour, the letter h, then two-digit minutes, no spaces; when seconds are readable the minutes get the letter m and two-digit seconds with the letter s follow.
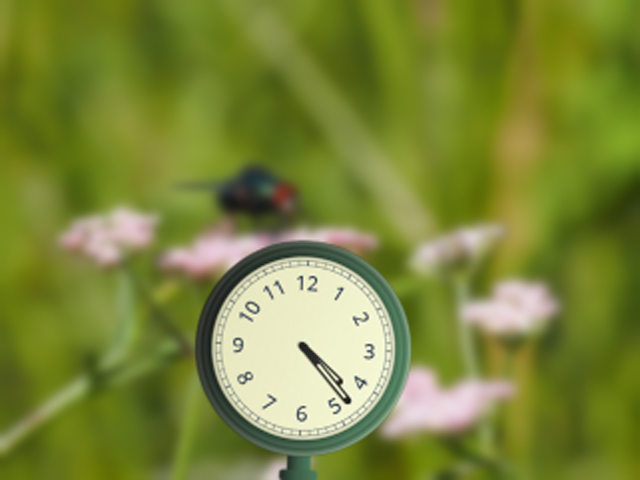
4h23
